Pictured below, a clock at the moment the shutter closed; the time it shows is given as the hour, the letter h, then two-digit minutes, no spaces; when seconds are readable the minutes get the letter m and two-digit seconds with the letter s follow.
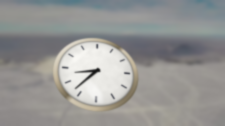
8h37
